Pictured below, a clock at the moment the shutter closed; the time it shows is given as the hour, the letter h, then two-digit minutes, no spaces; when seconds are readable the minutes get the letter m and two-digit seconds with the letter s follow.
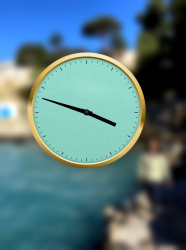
3h48
